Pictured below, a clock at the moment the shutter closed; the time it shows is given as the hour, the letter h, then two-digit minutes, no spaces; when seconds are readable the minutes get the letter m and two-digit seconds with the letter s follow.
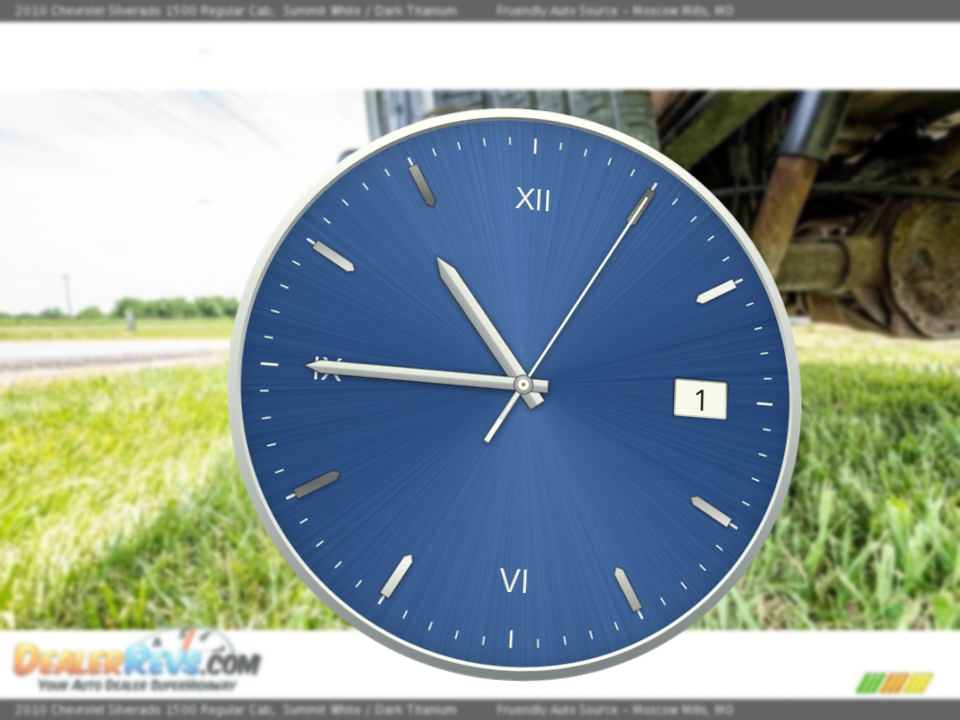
10h45m05s
